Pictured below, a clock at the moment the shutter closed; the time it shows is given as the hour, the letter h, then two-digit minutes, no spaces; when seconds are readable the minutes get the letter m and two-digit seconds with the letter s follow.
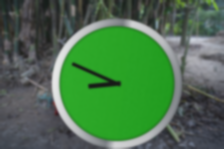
8h49
